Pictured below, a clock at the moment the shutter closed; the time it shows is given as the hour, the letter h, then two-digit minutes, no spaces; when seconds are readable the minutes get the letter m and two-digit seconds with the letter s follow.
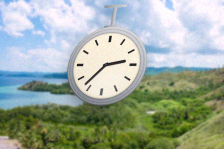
2h37
